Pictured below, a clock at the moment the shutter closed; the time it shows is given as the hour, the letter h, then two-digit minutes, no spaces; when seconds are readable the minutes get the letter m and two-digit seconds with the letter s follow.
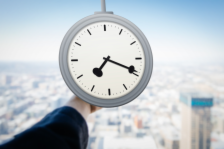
7h19
